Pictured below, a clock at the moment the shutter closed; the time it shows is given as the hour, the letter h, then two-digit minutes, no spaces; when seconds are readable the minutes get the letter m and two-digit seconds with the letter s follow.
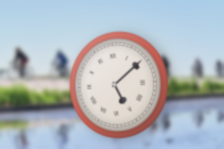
5h09
